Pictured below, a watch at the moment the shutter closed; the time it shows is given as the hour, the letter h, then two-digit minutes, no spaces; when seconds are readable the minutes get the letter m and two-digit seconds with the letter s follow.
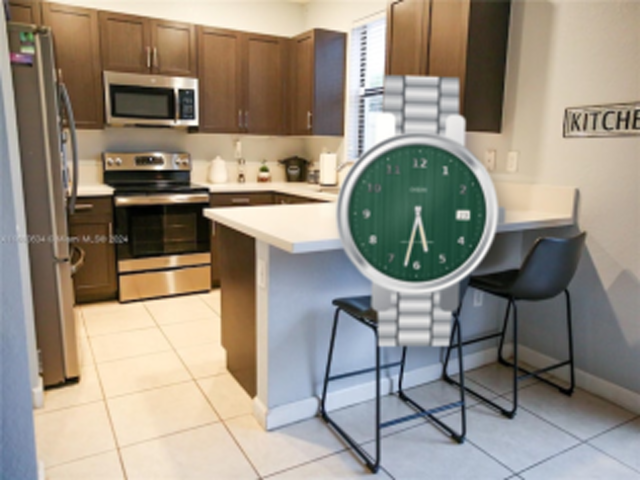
5h32
